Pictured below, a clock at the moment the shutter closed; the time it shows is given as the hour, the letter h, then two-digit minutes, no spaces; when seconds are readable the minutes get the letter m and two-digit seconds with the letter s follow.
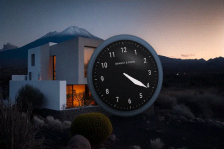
4h21
